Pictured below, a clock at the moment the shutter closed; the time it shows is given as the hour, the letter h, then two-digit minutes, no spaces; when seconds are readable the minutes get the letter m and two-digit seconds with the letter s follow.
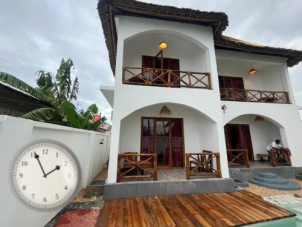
1h56
